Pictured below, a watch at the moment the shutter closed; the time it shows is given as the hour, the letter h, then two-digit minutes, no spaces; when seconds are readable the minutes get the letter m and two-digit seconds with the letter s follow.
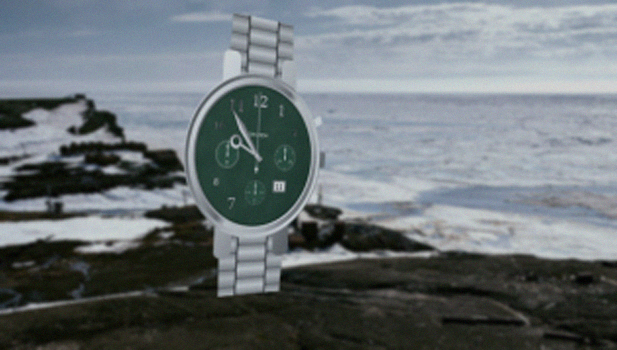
9h54
